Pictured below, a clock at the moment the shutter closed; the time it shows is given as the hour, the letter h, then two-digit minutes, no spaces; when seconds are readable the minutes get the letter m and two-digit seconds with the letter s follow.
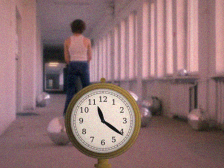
11h21
